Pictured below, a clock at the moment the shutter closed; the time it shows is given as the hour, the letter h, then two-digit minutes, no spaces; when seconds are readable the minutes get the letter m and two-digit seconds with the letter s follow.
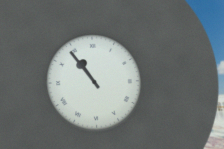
10h54
